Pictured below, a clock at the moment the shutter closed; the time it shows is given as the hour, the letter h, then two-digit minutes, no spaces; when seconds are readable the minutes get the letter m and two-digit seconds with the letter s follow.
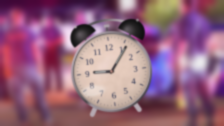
9h06
